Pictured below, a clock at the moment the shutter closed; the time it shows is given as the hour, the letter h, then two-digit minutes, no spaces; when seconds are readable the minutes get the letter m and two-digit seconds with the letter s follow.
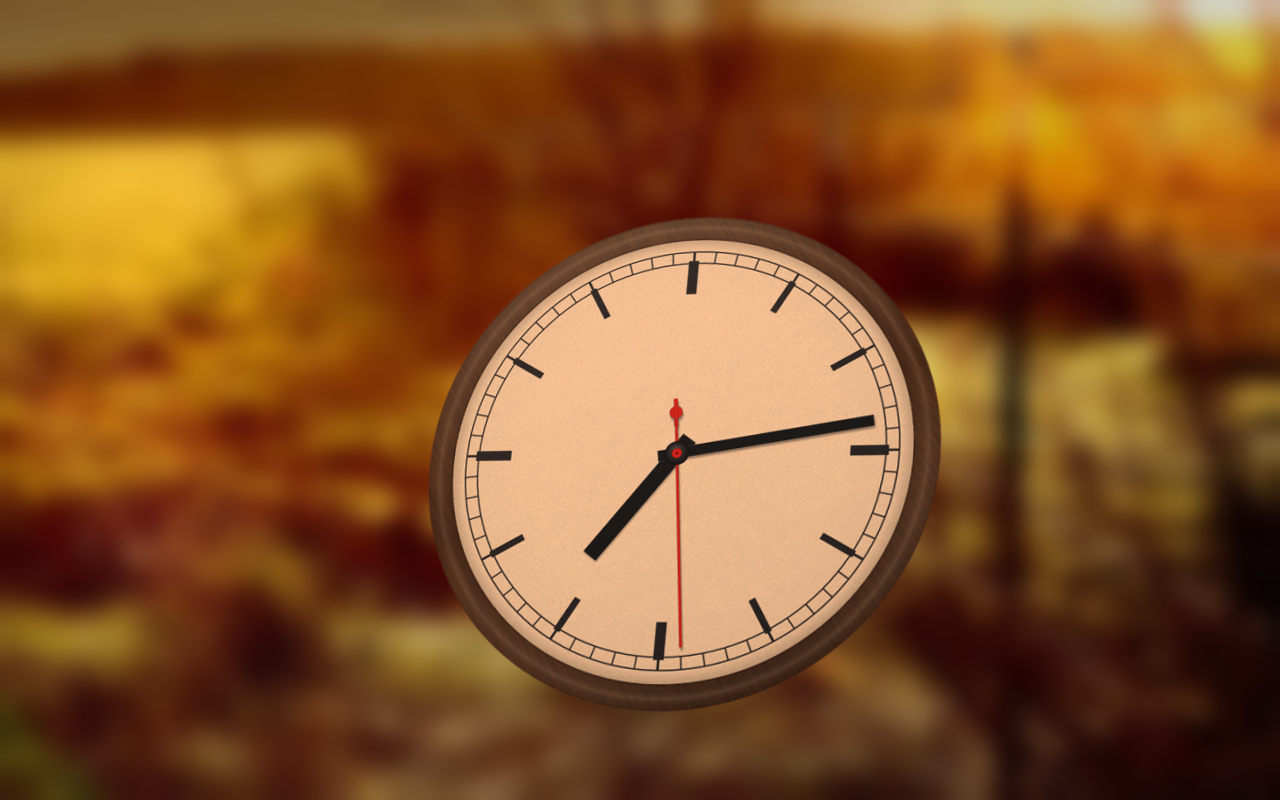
7h13m29s
